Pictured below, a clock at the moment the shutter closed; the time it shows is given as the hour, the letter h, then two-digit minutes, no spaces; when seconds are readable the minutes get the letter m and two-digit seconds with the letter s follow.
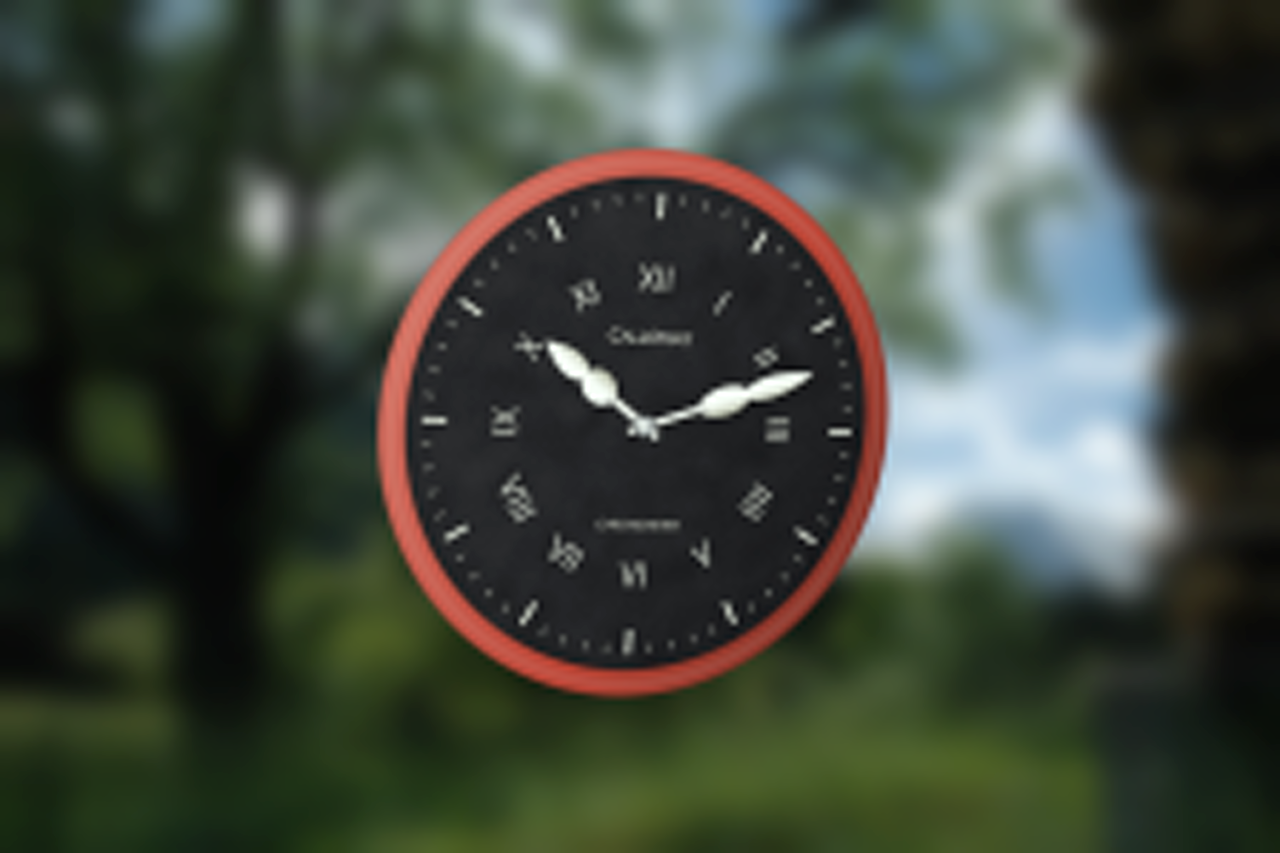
10h12
